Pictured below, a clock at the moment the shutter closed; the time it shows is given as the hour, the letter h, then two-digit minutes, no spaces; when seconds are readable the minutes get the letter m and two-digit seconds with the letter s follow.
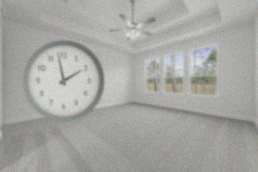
1h58
